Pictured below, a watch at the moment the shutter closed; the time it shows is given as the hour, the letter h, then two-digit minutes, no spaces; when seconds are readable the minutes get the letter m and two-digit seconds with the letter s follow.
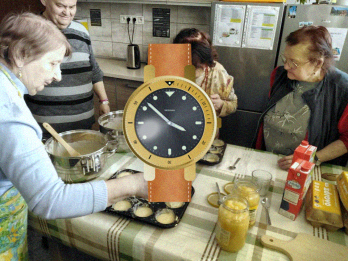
3h52
